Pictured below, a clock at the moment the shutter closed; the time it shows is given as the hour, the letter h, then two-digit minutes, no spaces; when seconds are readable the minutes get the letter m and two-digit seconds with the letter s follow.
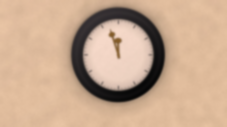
11h57
